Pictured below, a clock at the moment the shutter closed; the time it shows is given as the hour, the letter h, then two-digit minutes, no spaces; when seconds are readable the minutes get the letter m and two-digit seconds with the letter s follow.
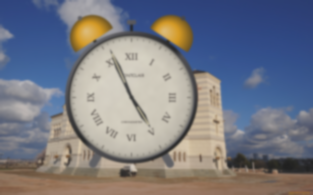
4h56
